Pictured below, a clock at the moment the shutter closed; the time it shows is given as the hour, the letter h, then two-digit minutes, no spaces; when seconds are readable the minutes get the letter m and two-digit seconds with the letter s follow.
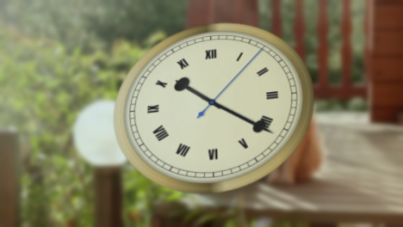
10h21m07s
